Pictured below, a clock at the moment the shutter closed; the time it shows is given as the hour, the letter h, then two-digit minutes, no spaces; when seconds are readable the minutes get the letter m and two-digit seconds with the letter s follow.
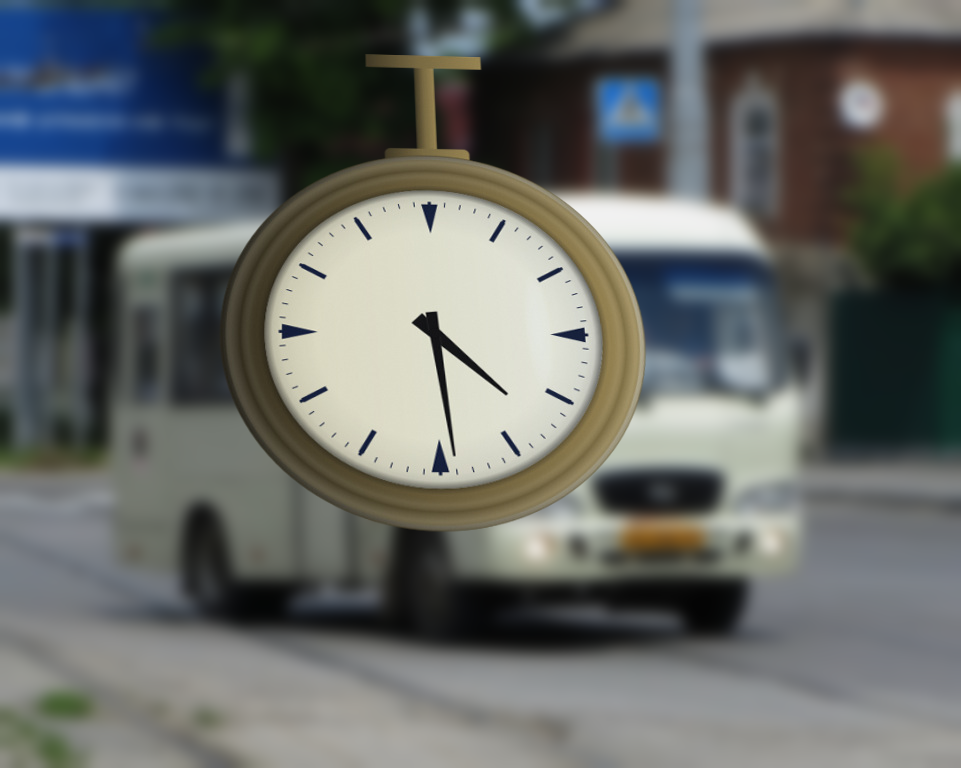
4h29
